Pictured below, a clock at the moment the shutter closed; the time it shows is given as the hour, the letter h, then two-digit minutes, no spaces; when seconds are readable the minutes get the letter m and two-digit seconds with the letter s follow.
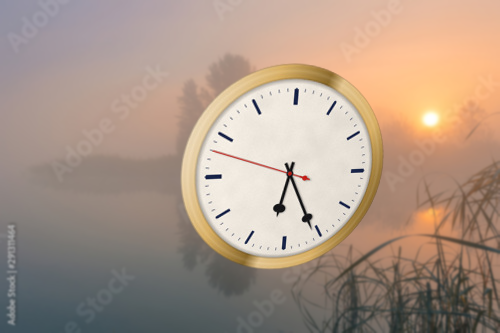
6h25m48s
